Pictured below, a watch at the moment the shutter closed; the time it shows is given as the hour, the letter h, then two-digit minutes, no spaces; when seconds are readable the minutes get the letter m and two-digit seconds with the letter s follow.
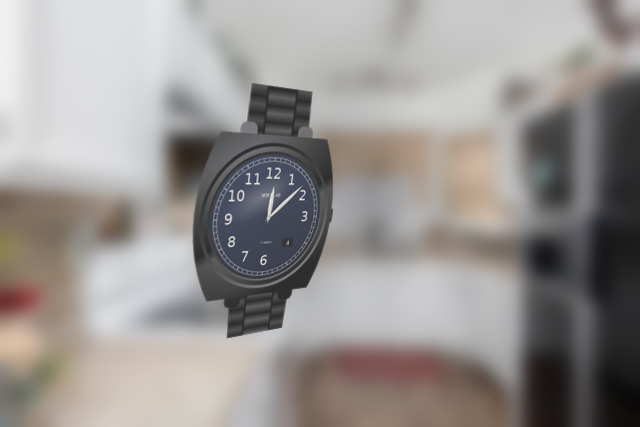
12h08
